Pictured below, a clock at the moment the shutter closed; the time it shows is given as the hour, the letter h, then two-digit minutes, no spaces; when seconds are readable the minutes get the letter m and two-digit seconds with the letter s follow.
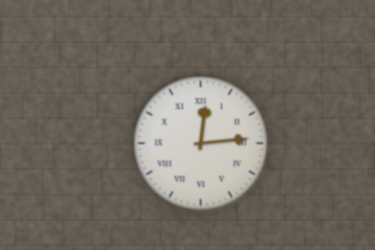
12h14
